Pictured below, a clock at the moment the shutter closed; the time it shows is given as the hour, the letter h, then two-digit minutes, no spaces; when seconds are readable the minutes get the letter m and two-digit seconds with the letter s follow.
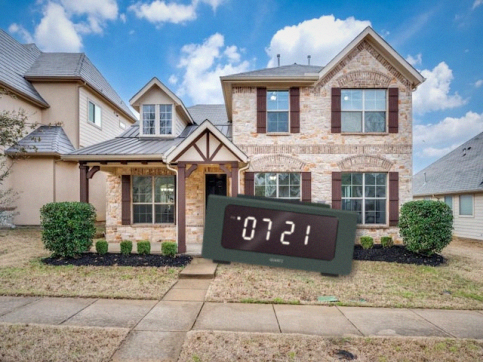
7h21
